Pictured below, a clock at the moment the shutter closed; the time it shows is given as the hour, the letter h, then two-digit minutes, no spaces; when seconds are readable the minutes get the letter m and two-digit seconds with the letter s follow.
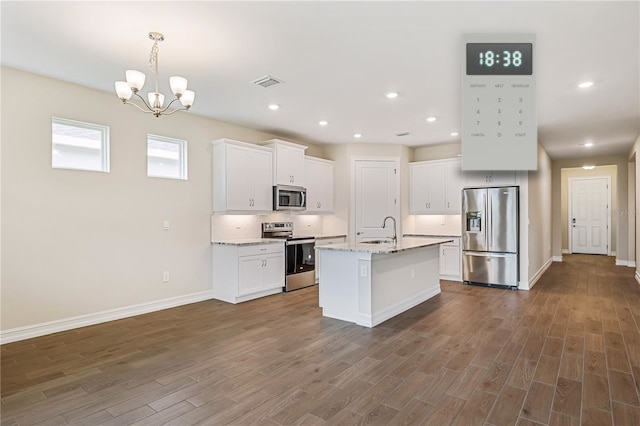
18h38
